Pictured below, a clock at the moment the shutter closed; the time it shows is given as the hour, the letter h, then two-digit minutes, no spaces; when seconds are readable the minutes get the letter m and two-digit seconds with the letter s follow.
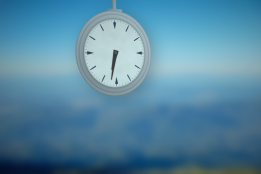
6h32
